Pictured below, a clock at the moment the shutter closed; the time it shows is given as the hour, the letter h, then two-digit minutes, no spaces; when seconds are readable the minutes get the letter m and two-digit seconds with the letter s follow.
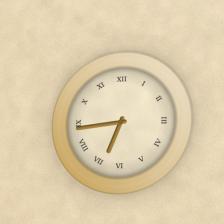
6h44
